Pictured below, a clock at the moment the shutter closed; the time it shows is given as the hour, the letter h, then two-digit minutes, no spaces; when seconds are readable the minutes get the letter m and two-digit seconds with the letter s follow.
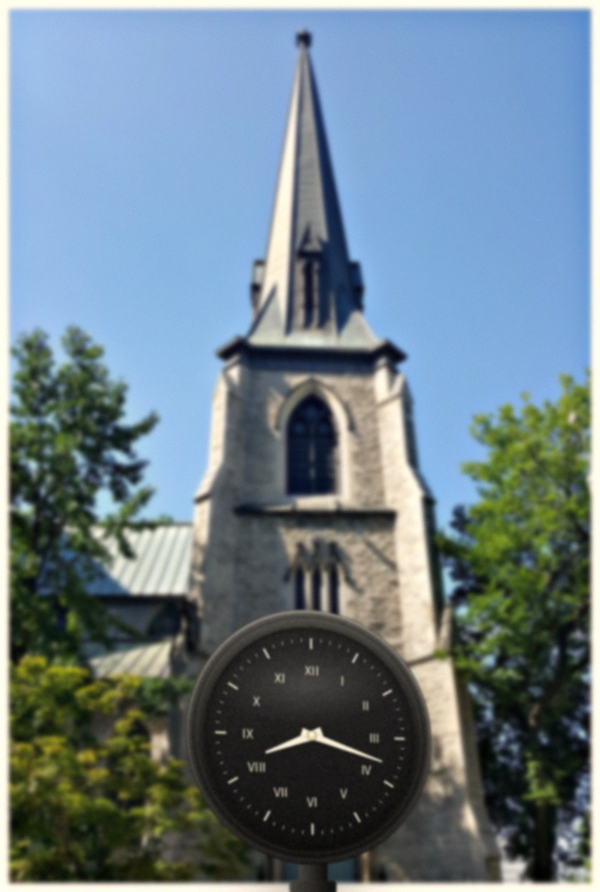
8h18
